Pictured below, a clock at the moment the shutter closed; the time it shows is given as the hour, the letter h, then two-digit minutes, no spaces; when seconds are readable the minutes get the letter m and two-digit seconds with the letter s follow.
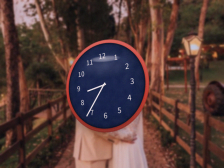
8h36
